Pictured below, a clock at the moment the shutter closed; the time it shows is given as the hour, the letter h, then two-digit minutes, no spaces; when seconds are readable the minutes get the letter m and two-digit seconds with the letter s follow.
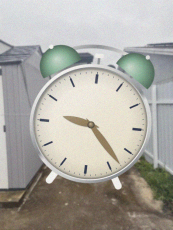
9h23
